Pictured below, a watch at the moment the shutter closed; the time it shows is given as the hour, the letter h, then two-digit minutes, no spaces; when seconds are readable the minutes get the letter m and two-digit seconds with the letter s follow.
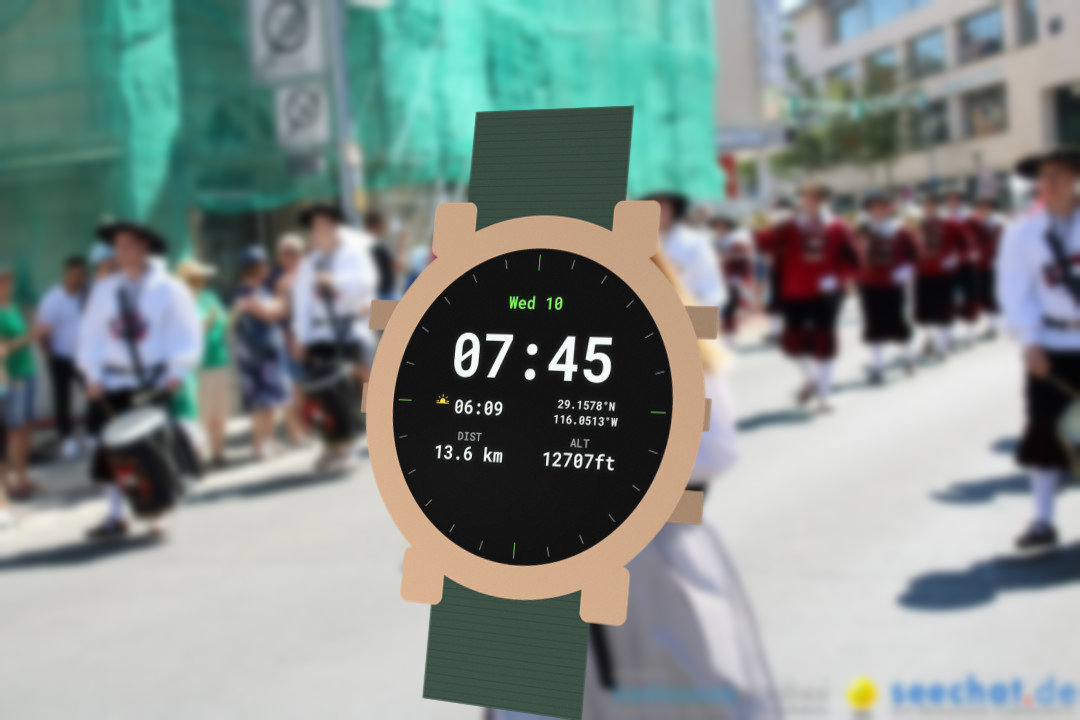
7h45
